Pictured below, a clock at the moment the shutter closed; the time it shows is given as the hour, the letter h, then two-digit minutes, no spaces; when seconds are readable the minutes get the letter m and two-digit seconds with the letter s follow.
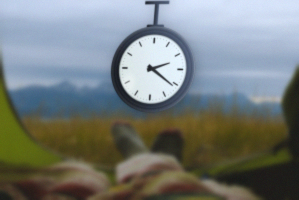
2h21
